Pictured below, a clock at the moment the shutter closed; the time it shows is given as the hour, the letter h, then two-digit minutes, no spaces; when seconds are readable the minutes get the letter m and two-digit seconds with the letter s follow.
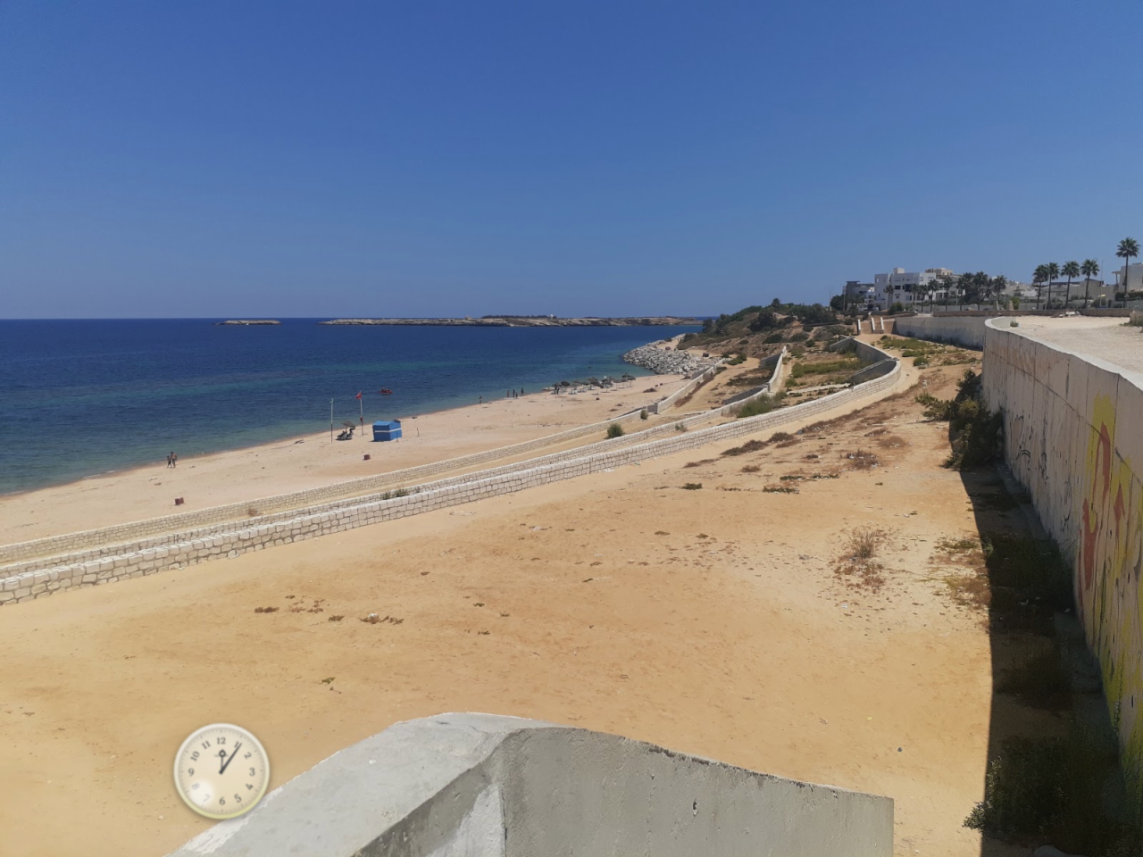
12h06
